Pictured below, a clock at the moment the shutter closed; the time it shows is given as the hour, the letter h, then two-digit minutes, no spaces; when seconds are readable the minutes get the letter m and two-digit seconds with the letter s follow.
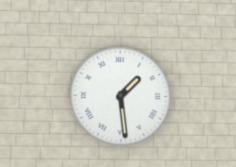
1h29
